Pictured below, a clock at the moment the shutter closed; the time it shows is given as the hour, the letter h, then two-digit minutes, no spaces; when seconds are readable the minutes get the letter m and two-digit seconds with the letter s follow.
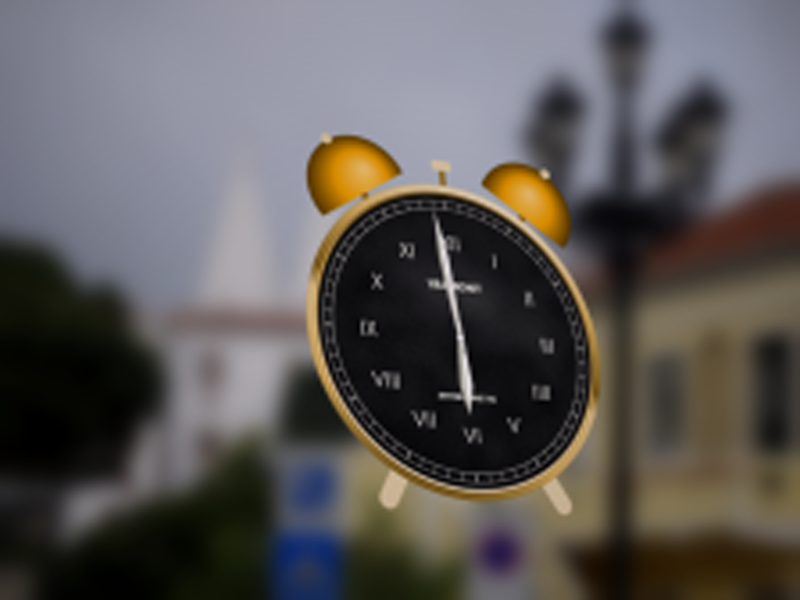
5h59
